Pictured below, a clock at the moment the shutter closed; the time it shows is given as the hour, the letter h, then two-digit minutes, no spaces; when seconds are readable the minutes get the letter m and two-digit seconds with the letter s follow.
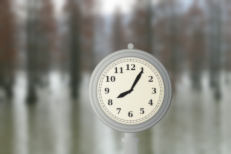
8h05
